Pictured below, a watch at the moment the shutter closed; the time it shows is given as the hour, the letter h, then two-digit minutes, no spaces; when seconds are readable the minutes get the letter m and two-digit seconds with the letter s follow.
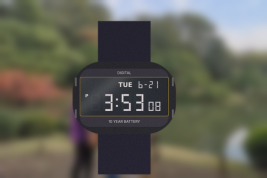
3h53m08s
